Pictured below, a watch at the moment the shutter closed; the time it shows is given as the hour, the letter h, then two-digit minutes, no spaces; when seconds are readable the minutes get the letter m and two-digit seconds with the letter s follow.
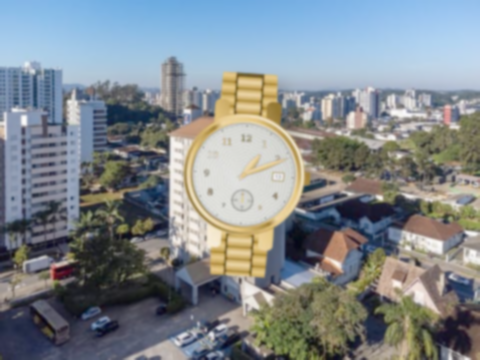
1h11
